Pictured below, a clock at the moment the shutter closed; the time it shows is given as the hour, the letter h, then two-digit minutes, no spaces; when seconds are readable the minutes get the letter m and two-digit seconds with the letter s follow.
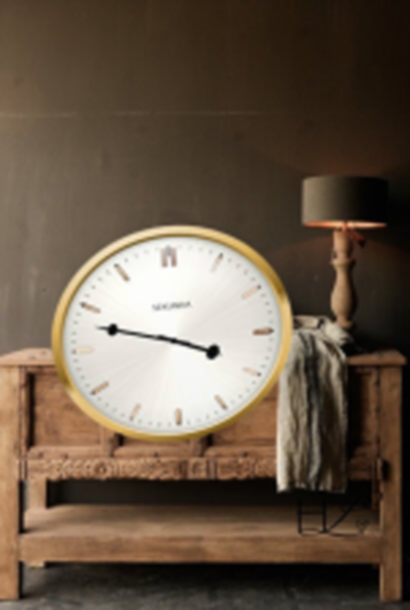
3h48
